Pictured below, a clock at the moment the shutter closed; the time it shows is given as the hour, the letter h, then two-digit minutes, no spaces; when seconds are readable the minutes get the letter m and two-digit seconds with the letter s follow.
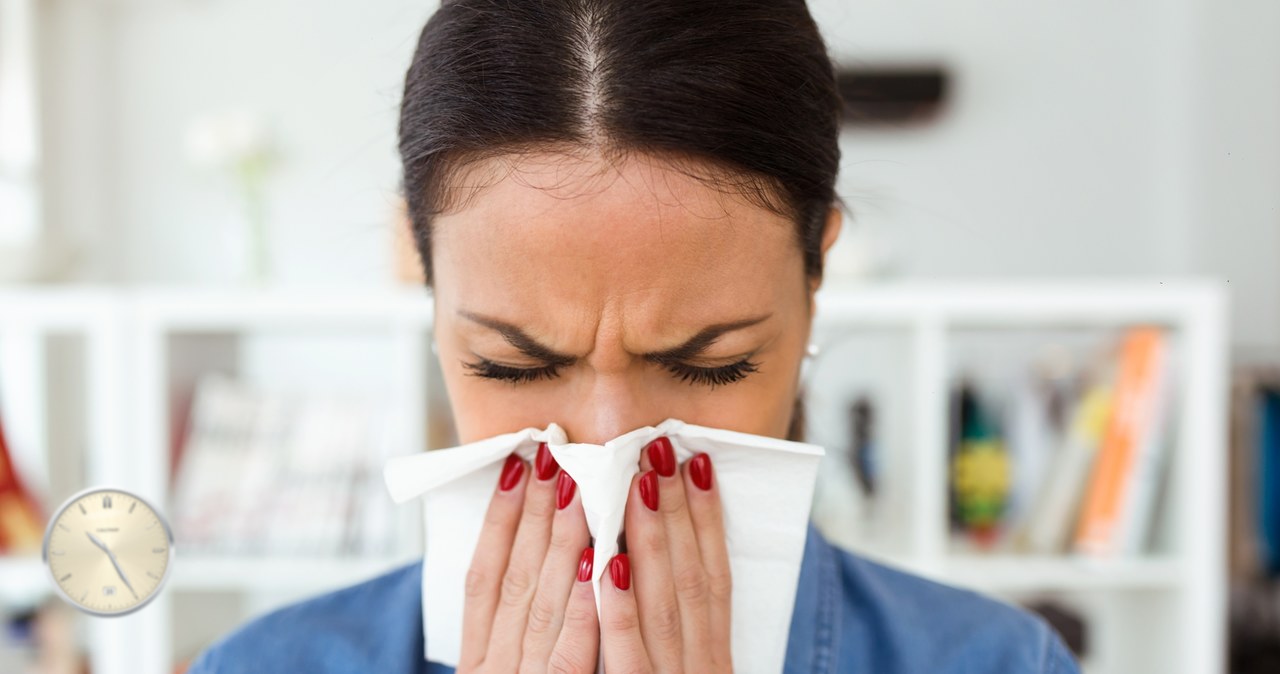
10h25
